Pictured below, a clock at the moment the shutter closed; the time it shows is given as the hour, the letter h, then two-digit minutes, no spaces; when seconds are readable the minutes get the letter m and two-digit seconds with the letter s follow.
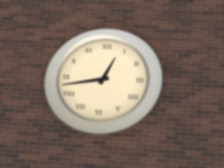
12h43
